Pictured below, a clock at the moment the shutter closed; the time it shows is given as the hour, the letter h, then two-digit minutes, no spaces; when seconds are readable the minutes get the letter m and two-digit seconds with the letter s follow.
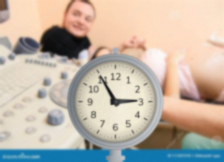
2h55
